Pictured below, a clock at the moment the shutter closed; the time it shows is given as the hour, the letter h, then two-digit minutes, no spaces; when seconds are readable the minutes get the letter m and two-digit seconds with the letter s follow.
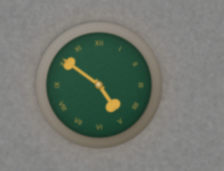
4h51
